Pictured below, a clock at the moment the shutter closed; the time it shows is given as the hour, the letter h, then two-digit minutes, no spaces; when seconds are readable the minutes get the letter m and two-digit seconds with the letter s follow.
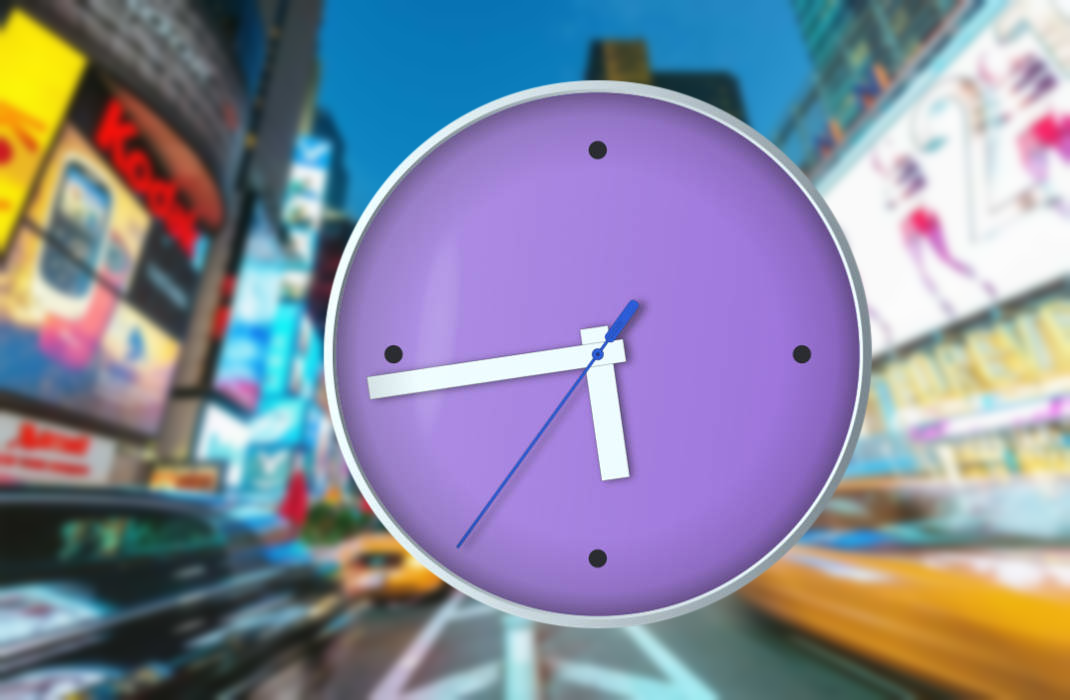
5h43m36s
